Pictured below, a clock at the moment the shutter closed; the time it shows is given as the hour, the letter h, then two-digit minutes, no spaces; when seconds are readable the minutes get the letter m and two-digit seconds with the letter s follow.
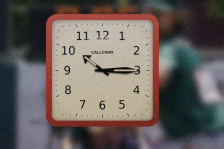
10h15
